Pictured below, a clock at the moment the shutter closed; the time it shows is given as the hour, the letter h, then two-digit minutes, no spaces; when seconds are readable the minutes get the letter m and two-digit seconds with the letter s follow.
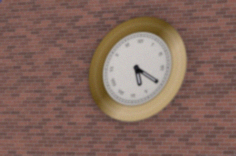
5h20
